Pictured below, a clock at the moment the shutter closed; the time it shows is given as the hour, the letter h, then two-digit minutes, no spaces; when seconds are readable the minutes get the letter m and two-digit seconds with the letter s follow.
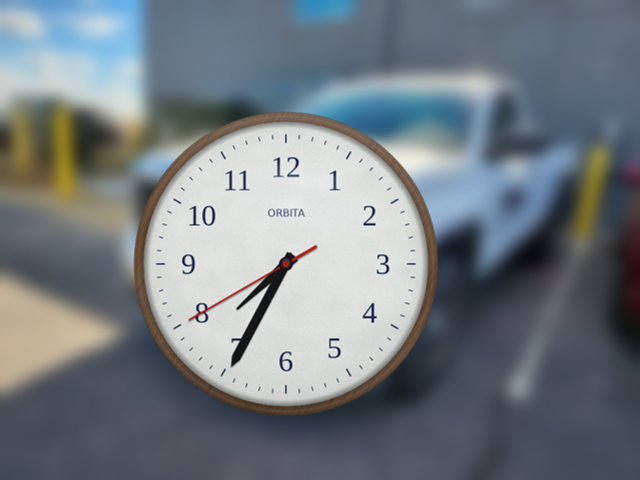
7h34m40s
